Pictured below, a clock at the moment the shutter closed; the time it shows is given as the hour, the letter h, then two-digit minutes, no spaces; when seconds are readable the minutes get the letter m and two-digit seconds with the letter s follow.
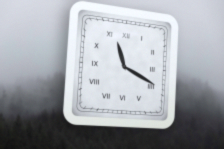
11h19
